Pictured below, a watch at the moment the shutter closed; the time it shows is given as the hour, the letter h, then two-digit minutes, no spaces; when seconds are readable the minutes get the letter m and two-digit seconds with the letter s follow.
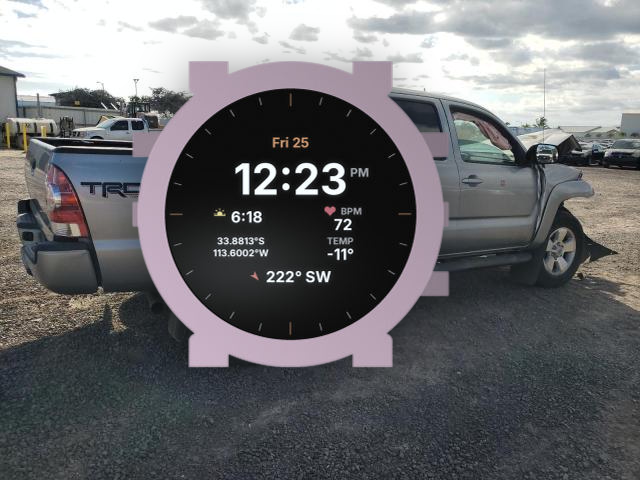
12h23
